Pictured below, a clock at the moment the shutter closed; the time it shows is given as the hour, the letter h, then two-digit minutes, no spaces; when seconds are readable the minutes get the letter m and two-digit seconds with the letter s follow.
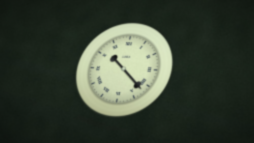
10h22
